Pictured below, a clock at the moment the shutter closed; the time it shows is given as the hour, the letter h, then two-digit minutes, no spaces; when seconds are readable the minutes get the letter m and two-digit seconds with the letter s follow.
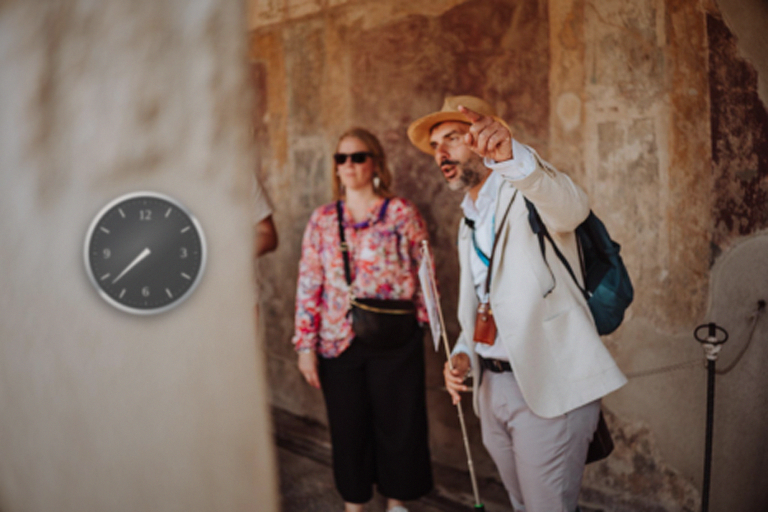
7h38
